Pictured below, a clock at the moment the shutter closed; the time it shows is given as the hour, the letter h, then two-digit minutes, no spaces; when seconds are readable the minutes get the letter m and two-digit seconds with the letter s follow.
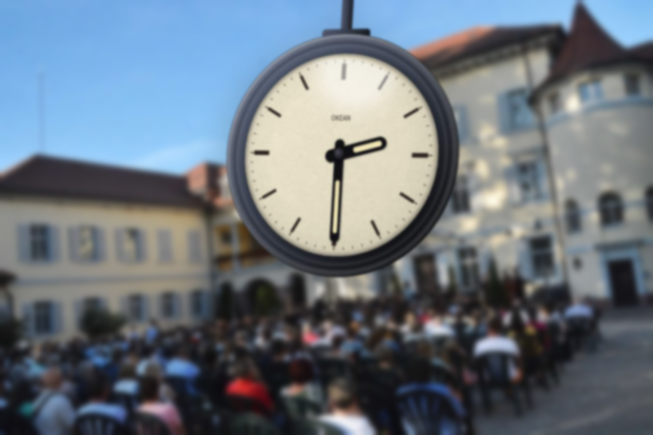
2h30
